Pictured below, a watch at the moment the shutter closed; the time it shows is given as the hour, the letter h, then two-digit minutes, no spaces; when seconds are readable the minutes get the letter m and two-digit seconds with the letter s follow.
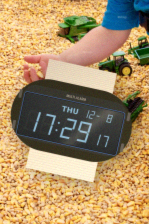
17h29m17s
